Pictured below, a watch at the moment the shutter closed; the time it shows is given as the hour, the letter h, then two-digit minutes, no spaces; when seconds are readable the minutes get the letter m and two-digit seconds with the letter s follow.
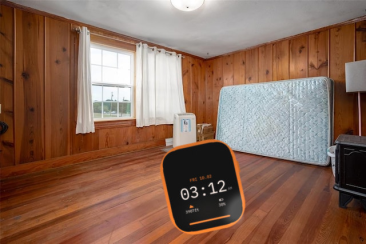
3h12
